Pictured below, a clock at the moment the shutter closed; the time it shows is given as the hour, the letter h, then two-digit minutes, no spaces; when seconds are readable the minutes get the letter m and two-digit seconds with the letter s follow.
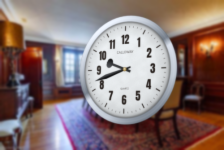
9h42
